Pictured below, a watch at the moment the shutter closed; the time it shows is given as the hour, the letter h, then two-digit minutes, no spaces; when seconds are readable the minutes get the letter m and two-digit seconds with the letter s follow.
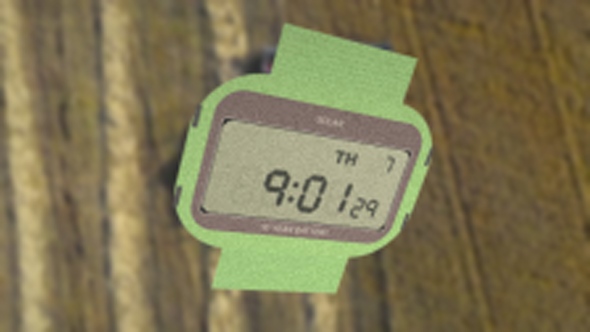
9h01m29s
